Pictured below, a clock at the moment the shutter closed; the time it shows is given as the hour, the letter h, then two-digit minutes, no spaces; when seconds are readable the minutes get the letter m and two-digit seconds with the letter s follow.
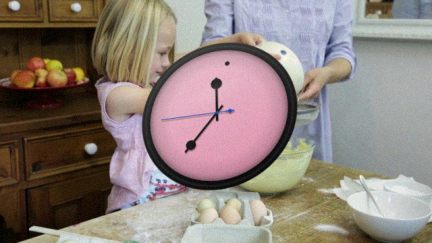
11h34m43s
